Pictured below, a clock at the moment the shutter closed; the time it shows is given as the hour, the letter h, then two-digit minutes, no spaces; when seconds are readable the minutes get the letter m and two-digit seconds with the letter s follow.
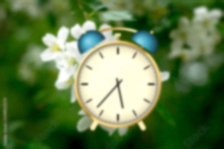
5h37
